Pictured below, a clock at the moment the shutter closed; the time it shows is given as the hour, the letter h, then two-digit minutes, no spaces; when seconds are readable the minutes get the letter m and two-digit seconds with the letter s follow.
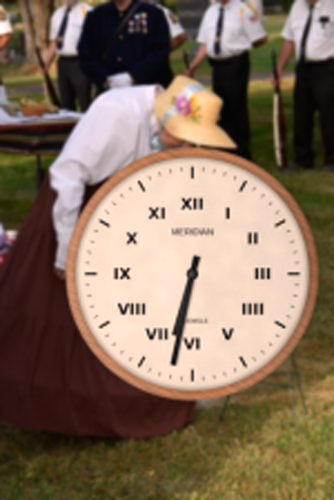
6h32
